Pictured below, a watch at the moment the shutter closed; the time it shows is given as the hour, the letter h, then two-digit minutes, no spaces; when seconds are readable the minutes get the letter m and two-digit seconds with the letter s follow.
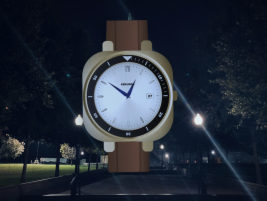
12h51
